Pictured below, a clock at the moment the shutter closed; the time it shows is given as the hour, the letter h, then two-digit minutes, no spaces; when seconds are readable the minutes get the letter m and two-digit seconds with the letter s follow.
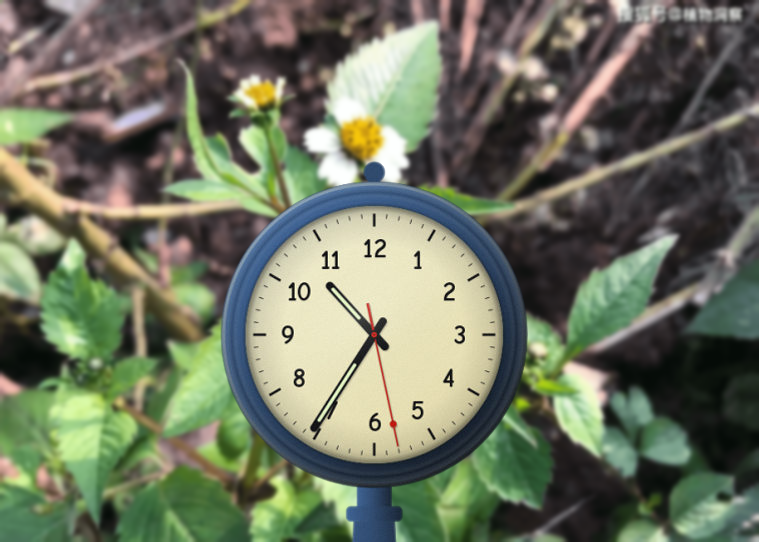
10h35m28s
